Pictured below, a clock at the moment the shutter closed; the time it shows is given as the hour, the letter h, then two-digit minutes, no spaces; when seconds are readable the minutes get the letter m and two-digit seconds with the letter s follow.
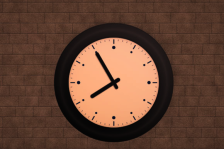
7h55
